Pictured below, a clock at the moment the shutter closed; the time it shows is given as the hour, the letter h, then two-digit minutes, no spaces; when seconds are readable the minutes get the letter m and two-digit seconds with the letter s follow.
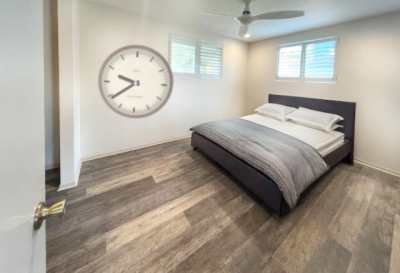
9h39
